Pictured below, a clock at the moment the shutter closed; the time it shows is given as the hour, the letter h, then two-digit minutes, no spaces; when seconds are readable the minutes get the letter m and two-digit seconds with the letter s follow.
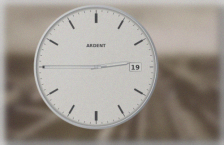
2h45
